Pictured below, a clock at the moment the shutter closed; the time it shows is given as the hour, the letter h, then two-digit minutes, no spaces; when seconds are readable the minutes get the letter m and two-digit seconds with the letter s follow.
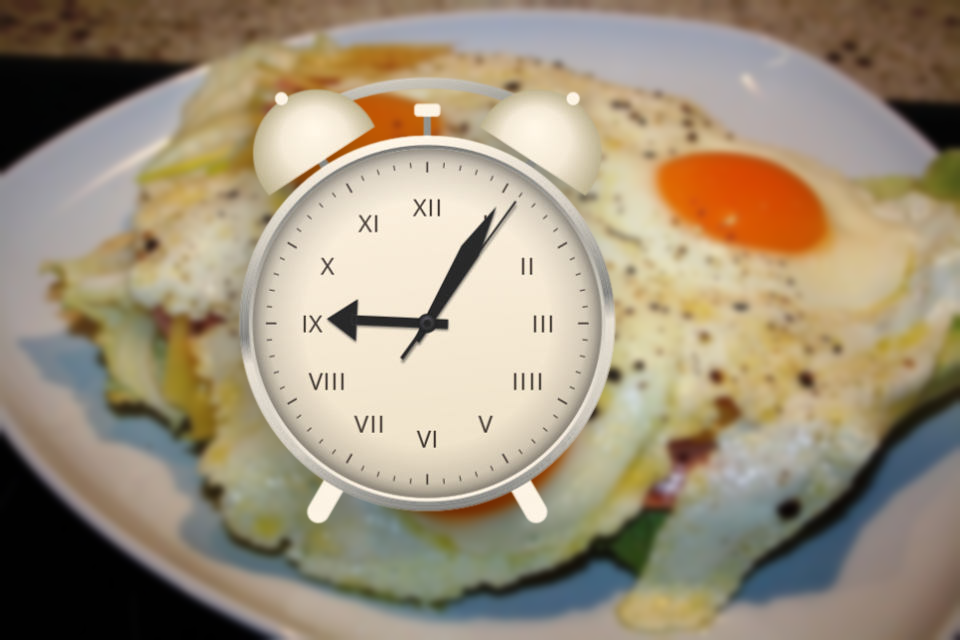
9h05m06s
